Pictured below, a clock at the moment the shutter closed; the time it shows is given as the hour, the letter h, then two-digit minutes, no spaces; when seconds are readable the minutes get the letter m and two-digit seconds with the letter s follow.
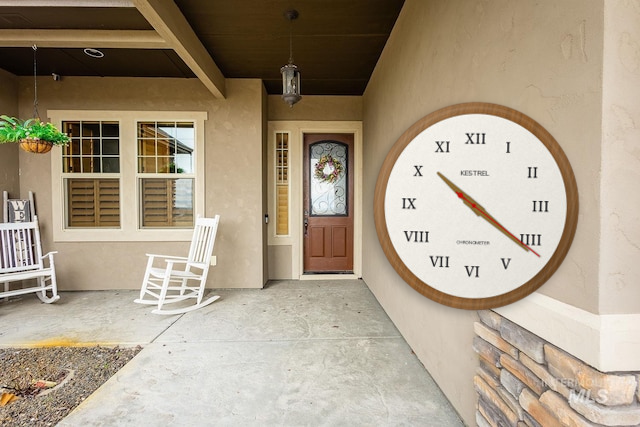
10h21m21s
